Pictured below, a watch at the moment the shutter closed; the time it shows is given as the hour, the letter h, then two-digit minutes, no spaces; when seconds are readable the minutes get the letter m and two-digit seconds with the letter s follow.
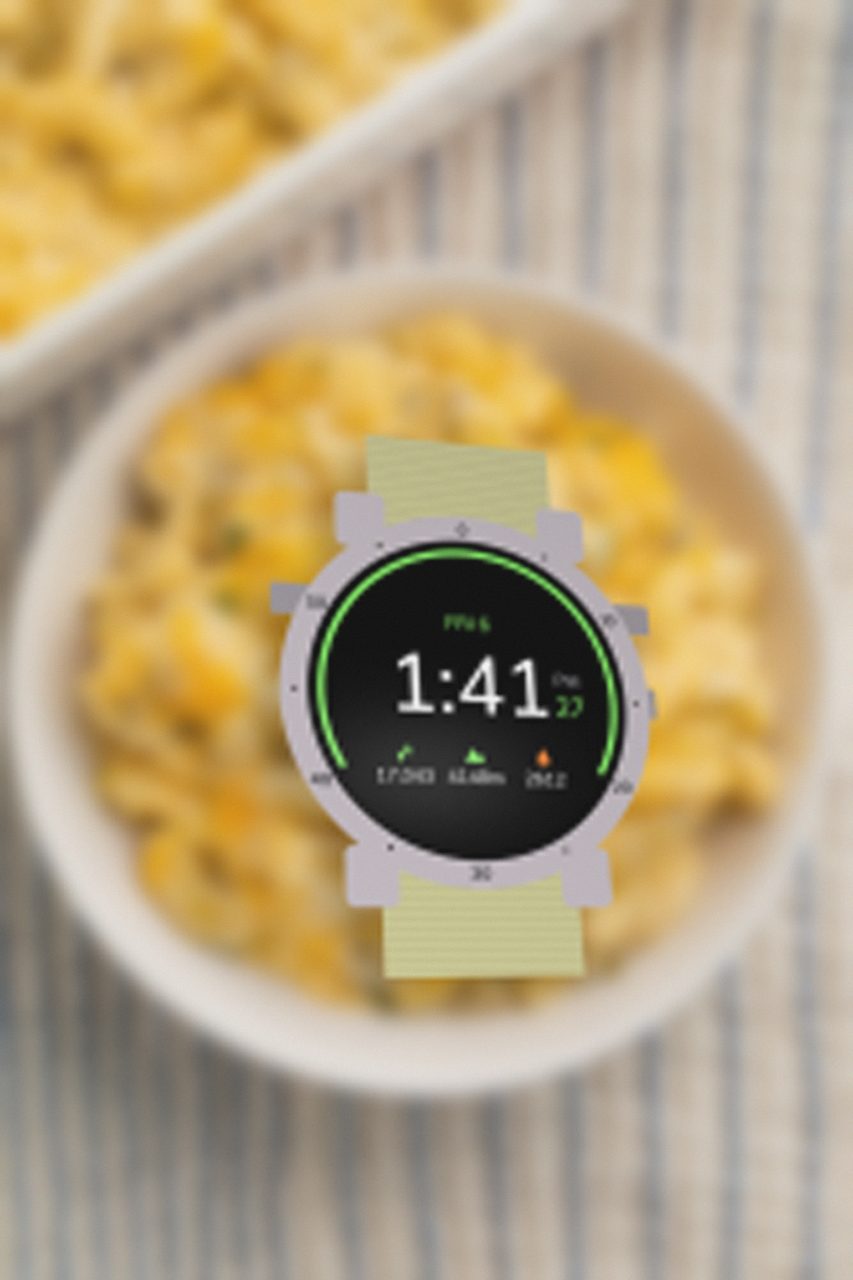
1h41
